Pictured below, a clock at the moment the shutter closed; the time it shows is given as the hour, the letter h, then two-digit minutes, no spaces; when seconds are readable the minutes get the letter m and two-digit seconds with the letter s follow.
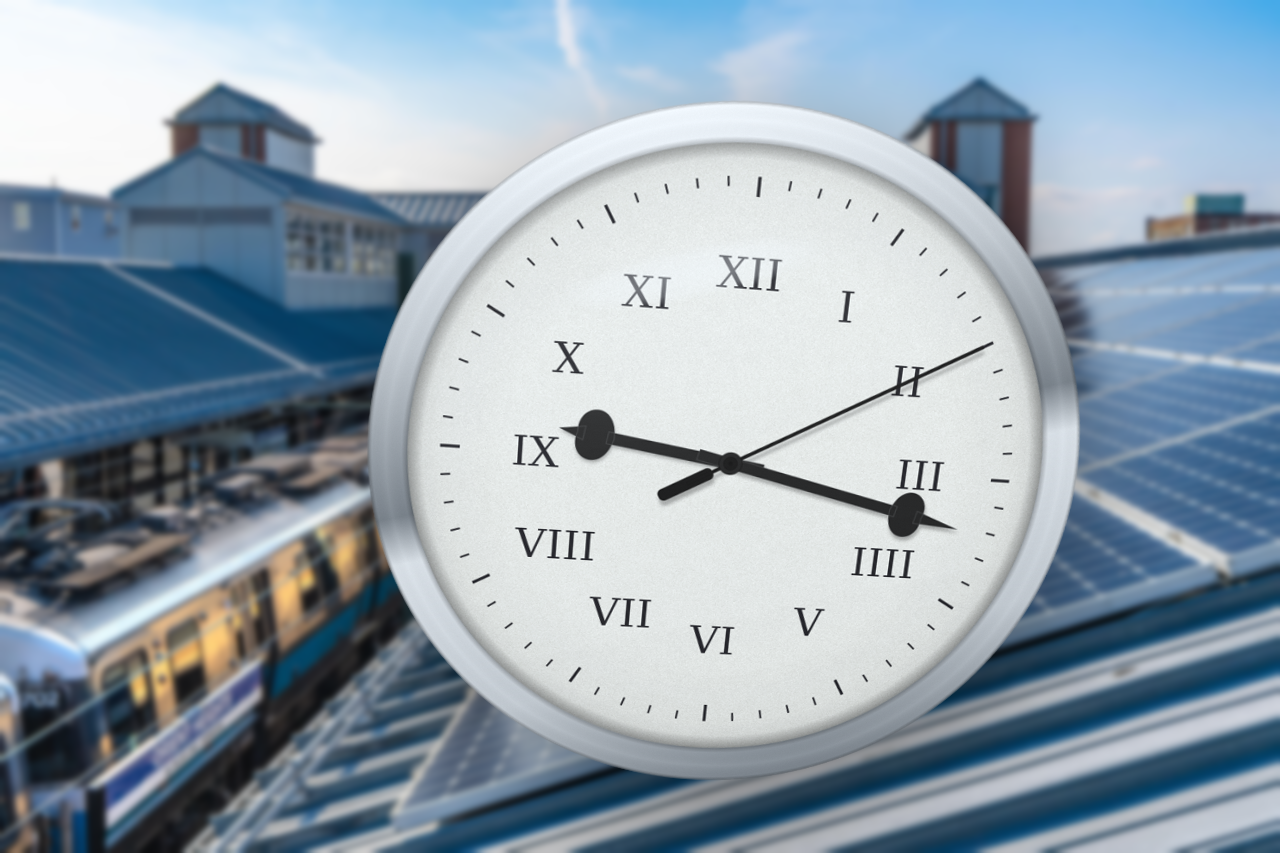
9h17m10s
